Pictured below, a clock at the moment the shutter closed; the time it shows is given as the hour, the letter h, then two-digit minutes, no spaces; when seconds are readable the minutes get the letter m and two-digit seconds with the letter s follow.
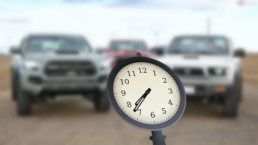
7h37
